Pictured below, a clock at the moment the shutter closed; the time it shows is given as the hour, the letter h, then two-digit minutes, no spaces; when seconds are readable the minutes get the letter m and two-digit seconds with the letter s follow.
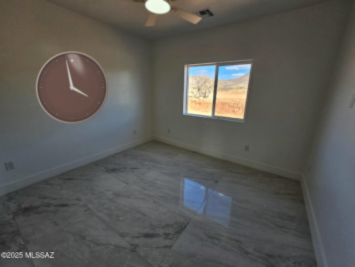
3h58
